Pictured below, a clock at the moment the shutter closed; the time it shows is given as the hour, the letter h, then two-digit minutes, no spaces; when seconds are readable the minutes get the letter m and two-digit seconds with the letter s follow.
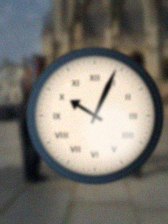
10h04
